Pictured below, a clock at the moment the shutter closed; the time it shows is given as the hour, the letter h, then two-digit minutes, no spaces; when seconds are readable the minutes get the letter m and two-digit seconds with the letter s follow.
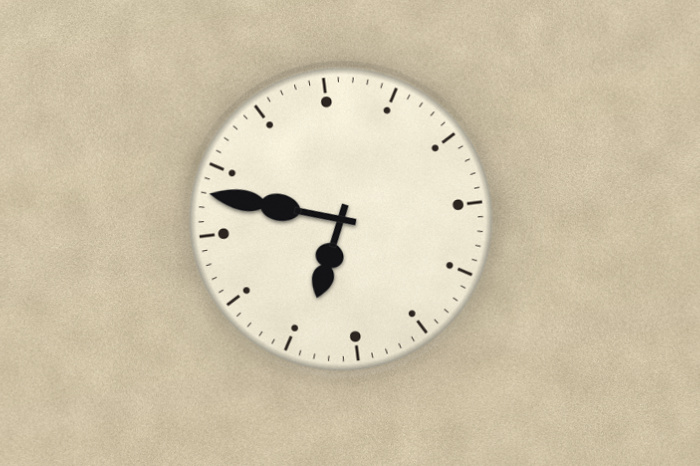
6h48
